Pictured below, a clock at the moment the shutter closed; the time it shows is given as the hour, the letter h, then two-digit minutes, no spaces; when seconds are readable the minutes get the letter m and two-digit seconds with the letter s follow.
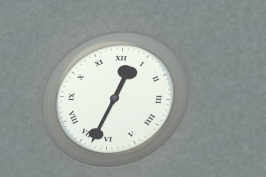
12h33
